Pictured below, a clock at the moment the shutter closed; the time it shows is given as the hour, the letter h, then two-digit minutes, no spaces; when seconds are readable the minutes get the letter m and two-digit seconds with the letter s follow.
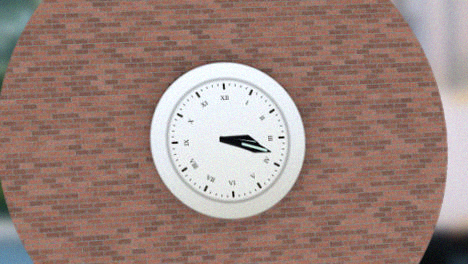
3h18
